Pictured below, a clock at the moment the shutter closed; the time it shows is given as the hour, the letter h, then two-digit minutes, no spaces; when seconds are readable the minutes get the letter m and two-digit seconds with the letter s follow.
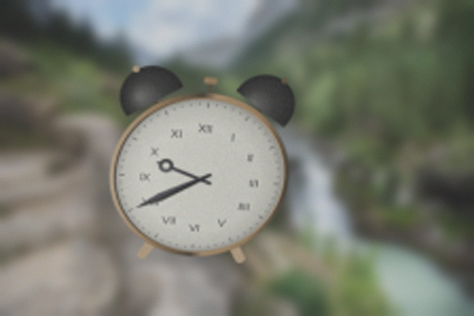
9h40
